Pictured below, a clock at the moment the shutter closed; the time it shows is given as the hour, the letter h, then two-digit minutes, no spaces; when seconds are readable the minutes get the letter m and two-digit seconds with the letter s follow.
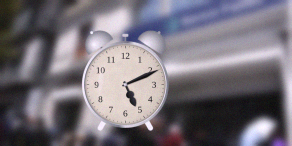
5h11
